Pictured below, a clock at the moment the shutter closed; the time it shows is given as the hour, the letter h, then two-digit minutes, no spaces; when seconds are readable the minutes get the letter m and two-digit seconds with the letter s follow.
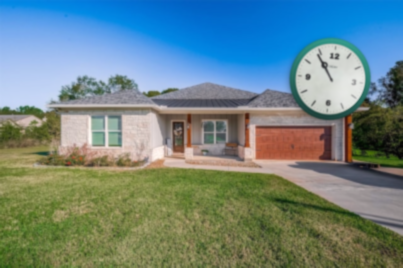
10h54
